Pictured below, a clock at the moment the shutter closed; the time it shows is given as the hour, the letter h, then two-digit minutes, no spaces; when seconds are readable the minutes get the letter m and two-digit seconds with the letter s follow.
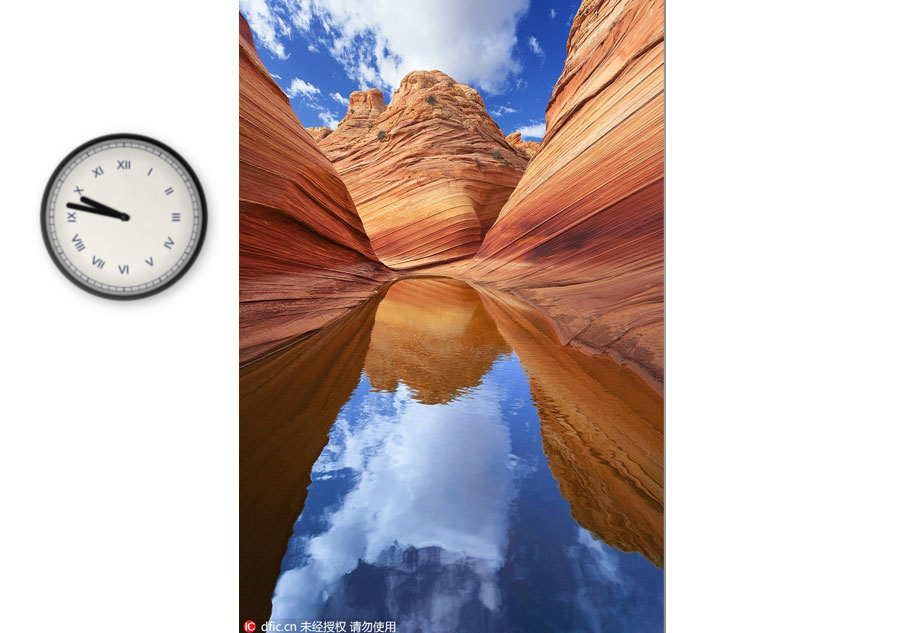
9h47
